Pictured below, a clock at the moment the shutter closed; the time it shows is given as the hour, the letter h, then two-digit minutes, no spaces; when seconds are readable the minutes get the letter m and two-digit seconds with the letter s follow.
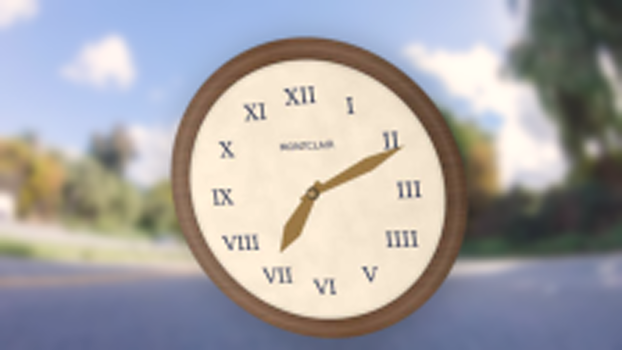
7h11
